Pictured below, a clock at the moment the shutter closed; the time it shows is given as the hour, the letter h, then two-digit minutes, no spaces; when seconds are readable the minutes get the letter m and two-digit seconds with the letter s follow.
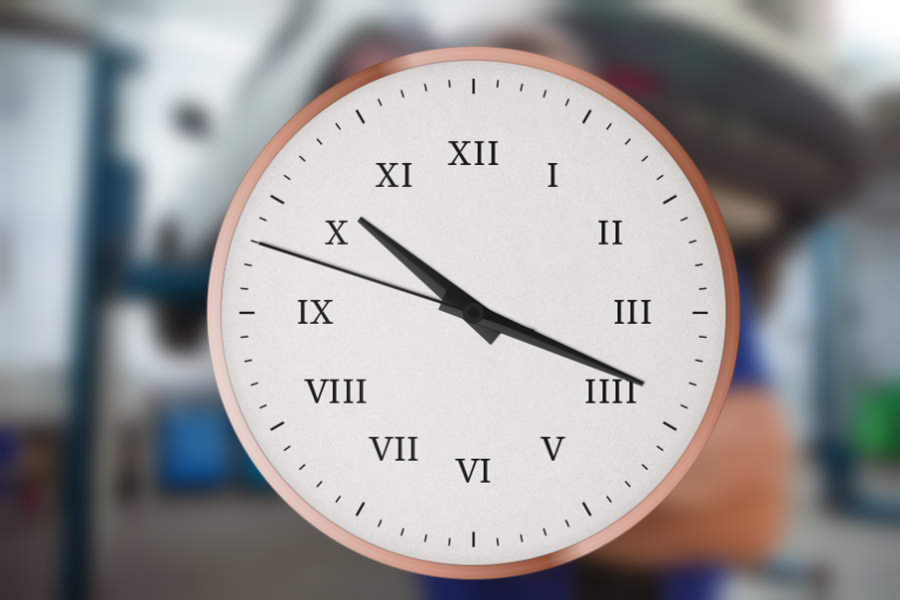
10h18m48s
